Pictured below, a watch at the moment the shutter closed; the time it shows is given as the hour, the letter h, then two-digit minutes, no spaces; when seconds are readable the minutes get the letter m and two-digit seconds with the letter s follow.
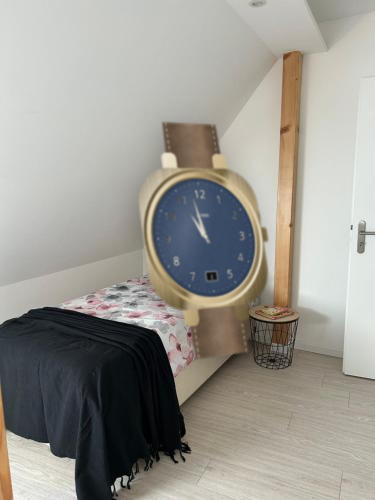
10h58
